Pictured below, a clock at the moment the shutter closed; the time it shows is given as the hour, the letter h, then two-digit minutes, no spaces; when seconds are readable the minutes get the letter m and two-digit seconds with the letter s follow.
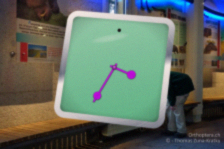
3h34
